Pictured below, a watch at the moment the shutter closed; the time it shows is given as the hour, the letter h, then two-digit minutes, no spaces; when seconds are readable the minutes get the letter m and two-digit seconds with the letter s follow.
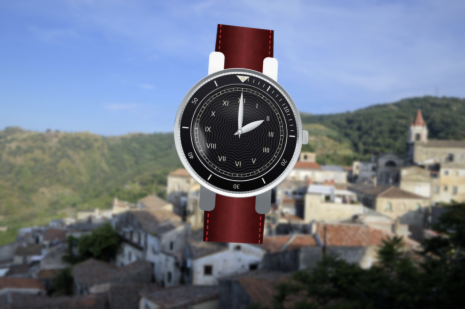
2h00
